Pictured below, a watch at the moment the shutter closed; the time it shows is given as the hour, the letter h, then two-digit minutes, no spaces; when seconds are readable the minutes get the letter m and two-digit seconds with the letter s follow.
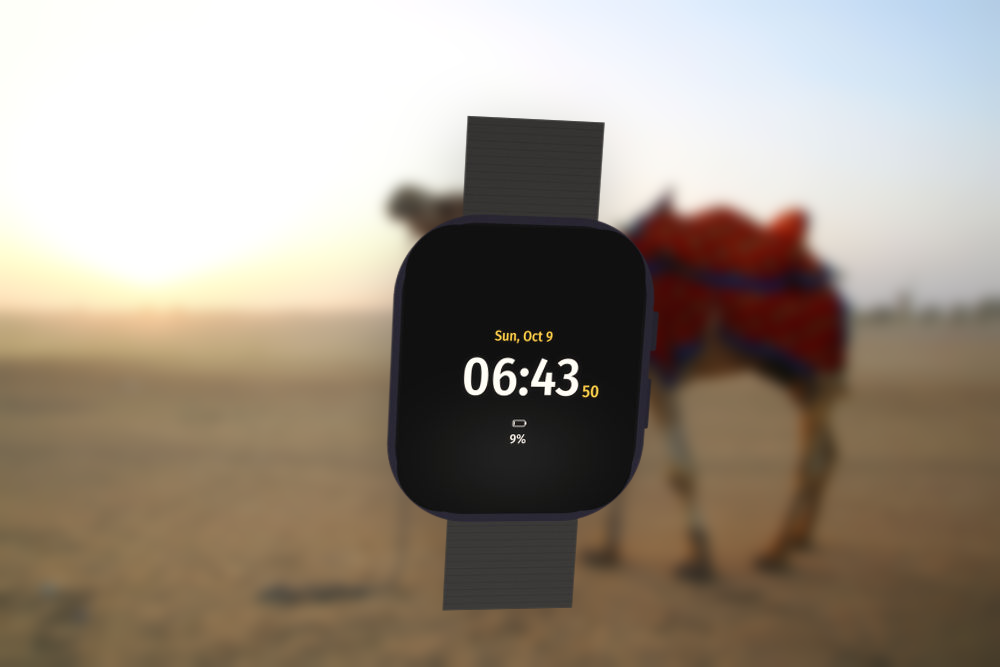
6h43m50s
